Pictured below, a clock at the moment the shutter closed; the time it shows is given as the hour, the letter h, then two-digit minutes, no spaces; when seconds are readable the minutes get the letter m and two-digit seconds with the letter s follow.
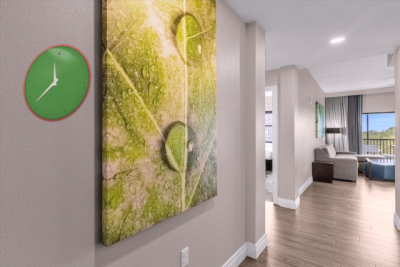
11h37
